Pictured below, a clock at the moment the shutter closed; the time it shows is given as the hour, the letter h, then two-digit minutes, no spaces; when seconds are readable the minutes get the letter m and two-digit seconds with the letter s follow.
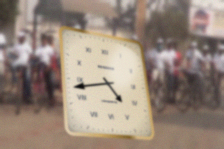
4h43
